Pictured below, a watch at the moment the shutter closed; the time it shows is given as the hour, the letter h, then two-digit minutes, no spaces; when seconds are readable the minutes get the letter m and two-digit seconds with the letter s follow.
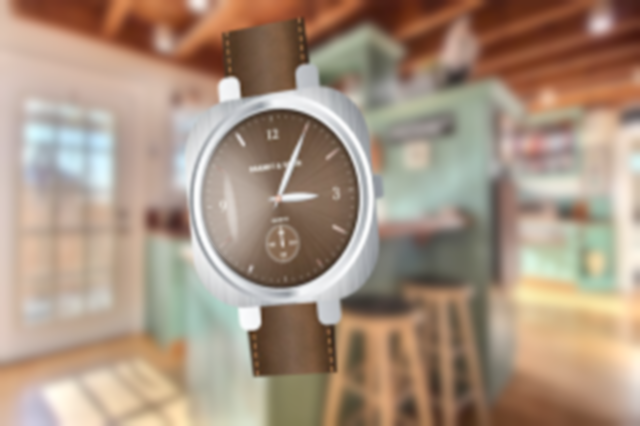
3h05
